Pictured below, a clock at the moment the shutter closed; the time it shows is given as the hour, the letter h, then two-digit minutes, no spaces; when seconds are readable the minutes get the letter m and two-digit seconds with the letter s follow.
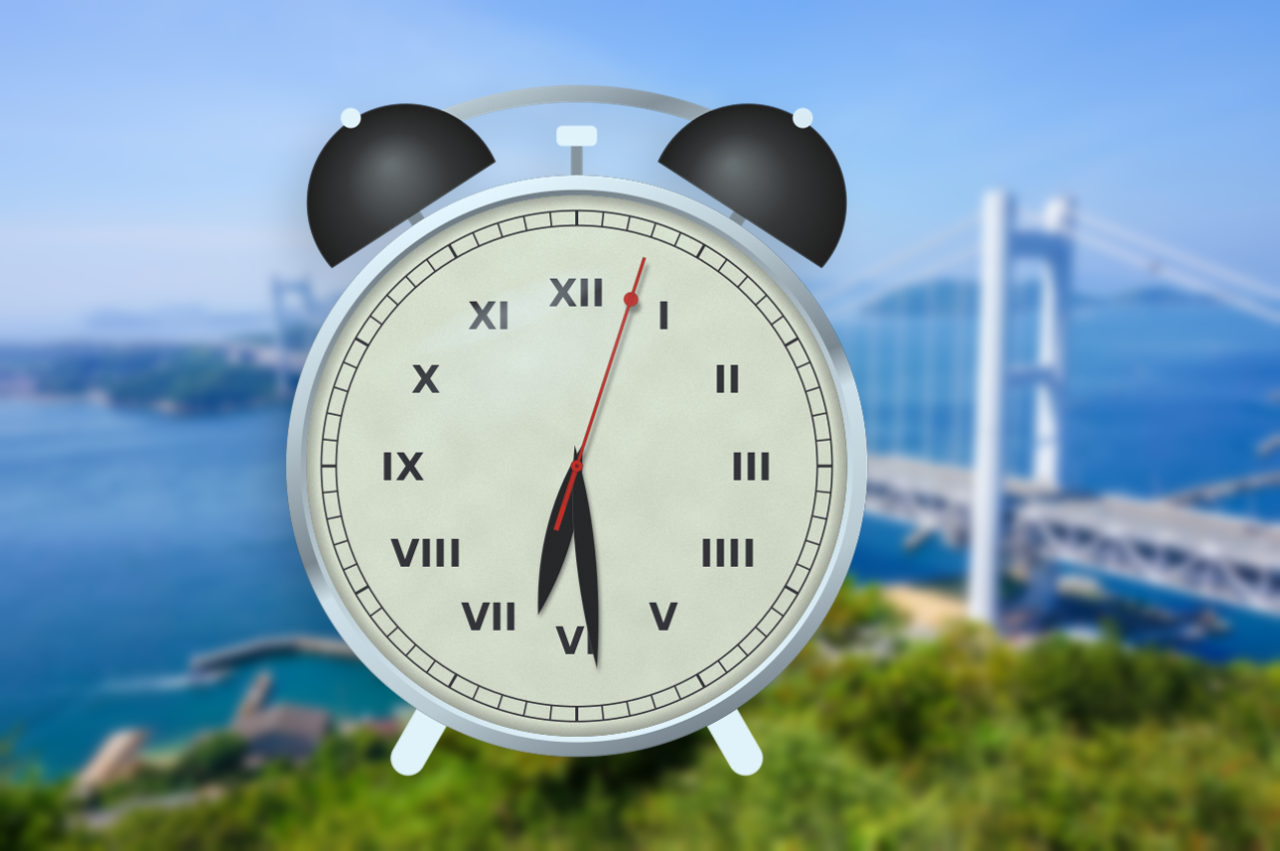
6h29m03s
